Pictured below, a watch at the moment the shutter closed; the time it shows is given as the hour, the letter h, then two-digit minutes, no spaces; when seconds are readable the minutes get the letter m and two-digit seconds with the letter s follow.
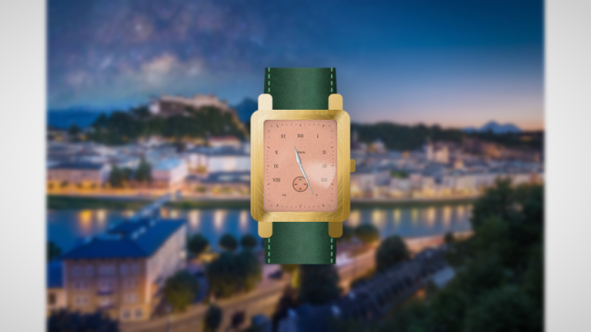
11h26
